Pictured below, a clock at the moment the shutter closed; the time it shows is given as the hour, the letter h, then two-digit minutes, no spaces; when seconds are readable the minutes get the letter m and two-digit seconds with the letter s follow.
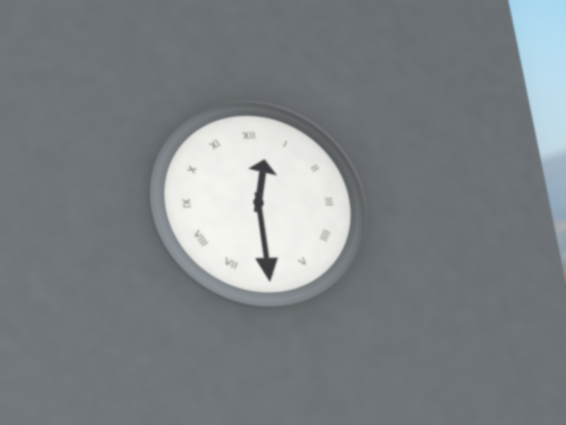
12h30
